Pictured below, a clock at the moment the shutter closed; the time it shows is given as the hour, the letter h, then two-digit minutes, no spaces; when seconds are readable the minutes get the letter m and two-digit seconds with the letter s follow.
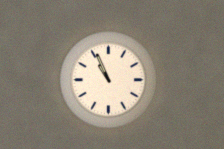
10h56
